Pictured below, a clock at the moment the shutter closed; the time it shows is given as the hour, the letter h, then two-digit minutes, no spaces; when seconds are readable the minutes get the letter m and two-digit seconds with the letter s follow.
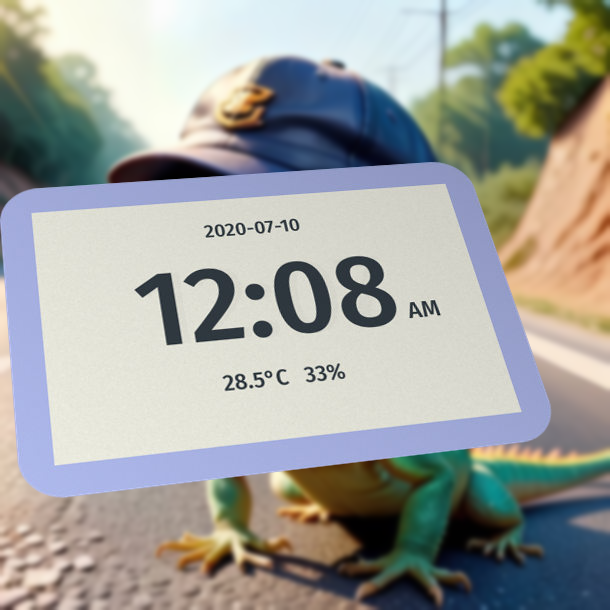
12h08
